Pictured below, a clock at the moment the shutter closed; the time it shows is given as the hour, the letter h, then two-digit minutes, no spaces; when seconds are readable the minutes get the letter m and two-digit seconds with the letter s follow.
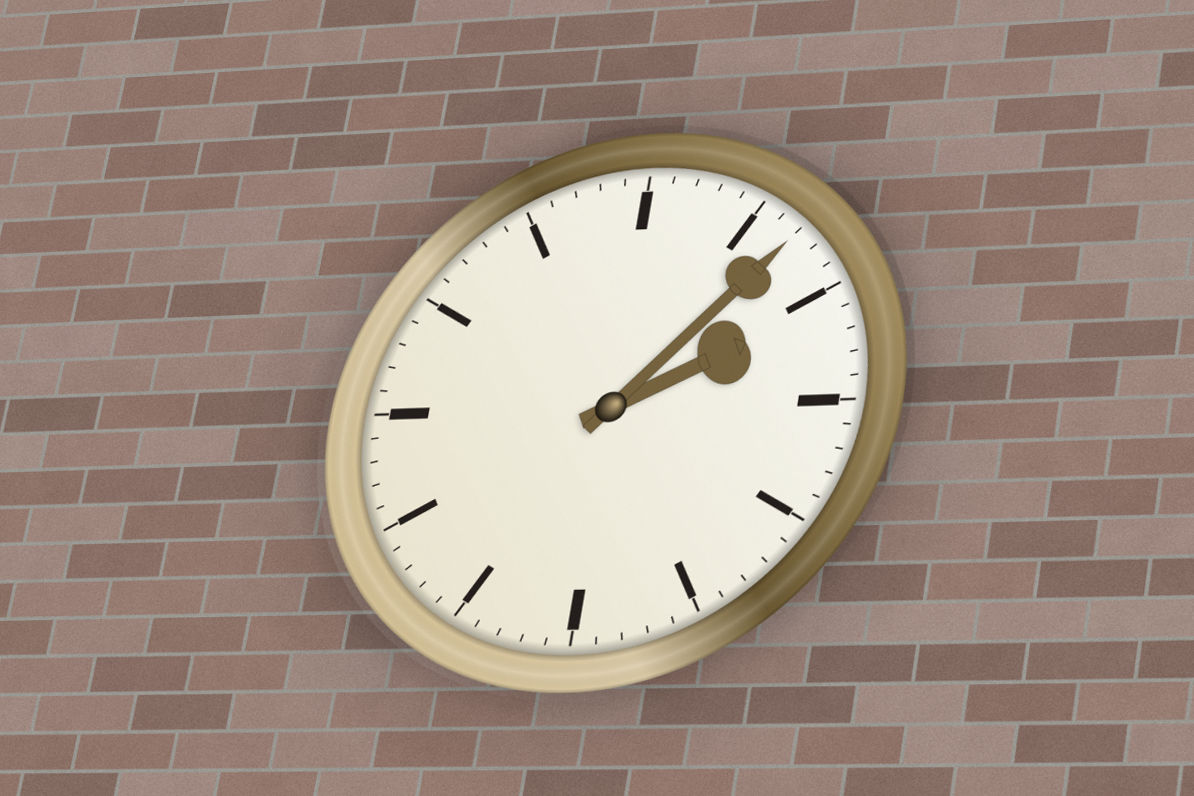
2h07
